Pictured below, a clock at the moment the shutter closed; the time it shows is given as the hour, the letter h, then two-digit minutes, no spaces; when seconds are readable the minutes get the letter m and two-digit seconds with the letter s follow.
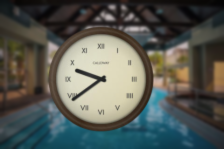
9h39
